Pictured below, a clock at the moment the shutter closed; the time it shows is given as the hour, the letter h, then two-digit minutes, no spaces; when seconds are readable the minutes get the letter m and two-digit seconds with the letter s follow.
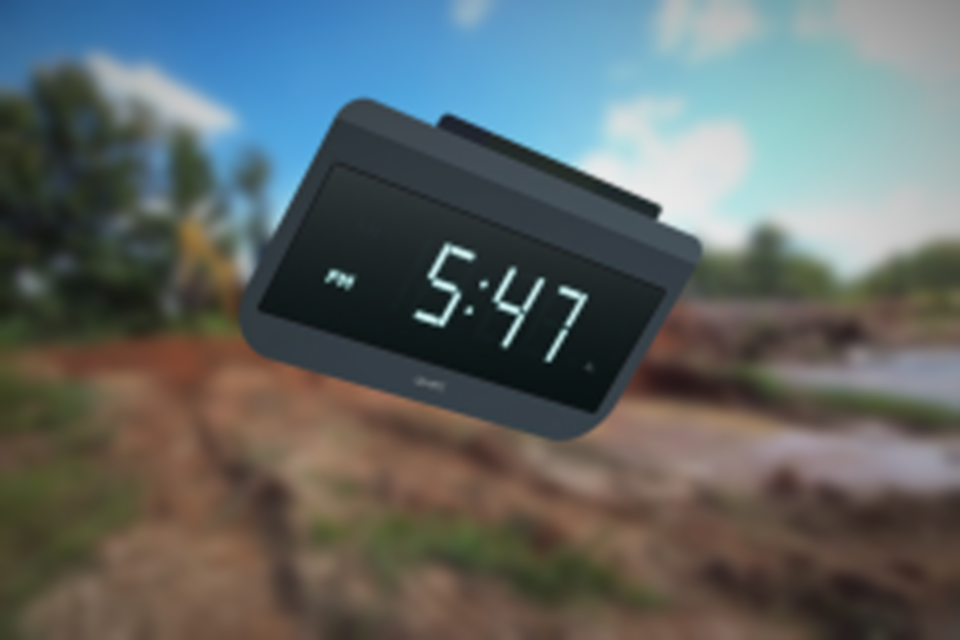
5h47
